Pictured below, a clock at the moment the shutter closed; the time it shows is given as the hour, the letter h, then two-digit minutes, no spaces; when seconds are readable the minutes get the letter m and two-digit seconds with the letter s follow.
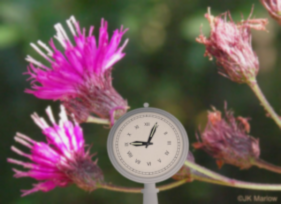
9h04
